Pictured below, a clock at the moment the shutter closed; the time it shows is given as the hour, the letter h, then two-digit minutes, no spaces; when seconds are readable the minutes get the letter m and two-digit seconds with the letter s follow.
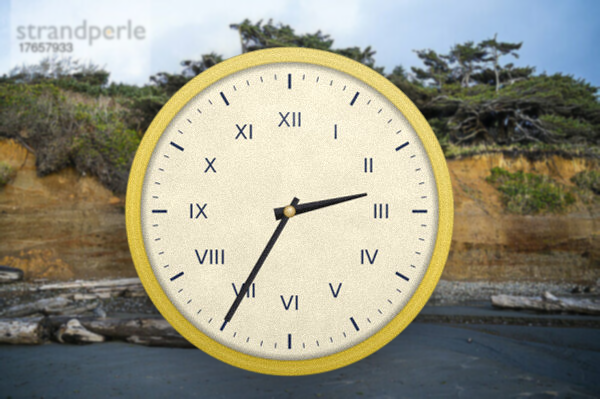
2h35
